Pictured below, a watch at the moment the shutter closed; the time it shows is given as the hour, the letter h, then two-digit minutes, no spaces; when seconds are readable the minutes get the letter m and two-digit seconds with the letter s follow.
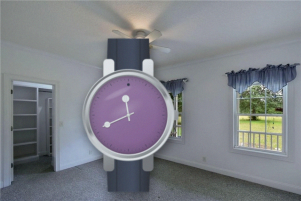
11h41
